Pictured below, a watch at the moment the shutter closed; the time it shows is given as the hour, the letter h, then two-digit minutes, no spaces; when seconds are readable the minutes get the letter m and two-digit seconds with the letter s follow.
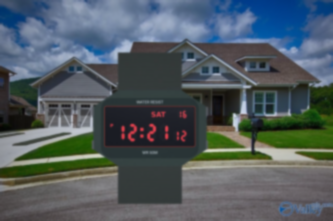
12h21m12s
